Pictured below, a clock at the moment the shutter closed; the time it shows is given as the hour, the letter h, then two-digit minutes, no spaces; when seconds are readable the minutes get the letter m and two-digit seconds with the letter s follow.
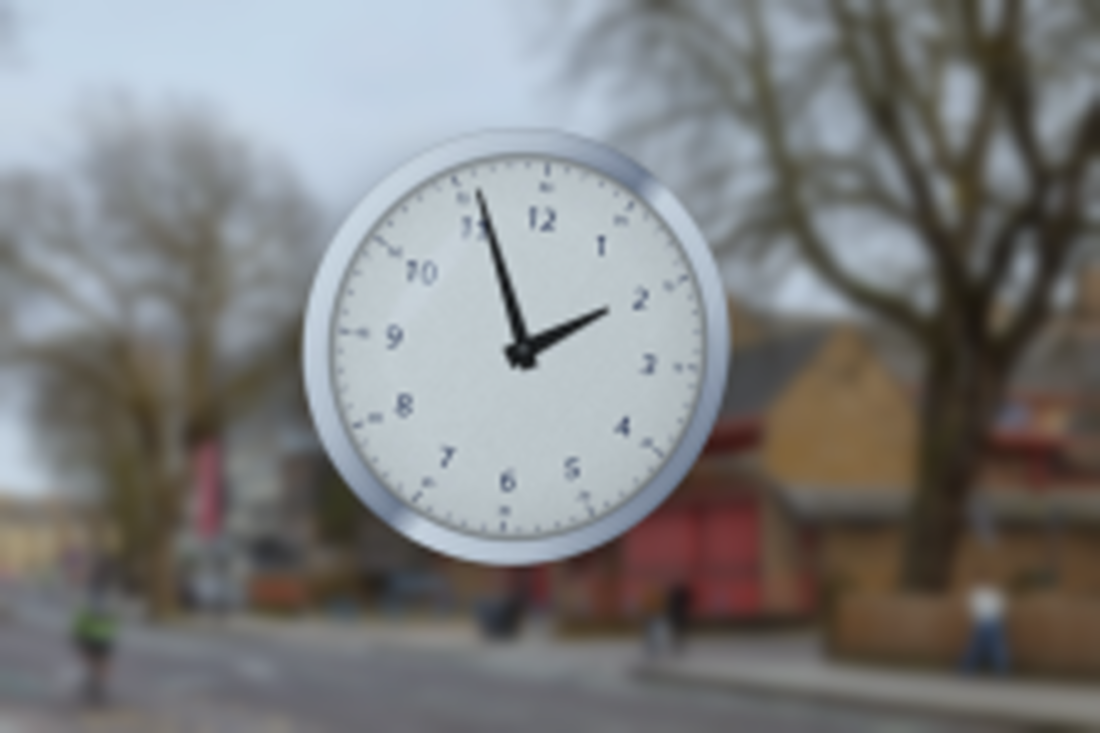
1h56
